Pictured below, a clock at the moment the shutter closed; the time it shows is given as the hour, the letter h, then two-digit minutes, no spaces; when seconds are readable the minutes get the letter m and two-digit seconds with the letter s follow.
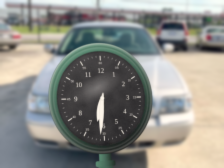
6h31
